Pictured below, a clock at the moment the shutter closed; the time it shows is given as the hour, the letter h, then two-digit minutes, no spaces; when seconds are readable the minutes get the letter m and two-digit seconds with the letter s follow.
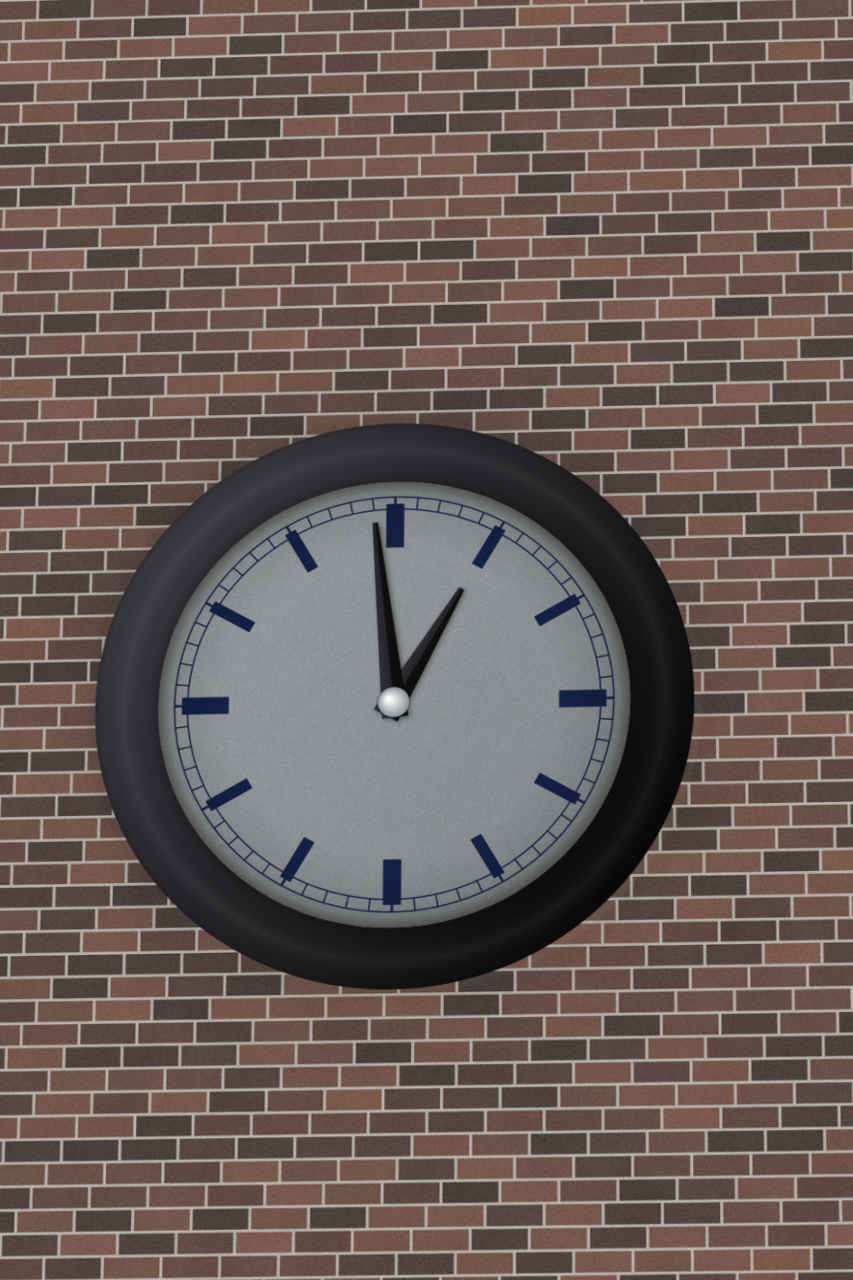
12h59
